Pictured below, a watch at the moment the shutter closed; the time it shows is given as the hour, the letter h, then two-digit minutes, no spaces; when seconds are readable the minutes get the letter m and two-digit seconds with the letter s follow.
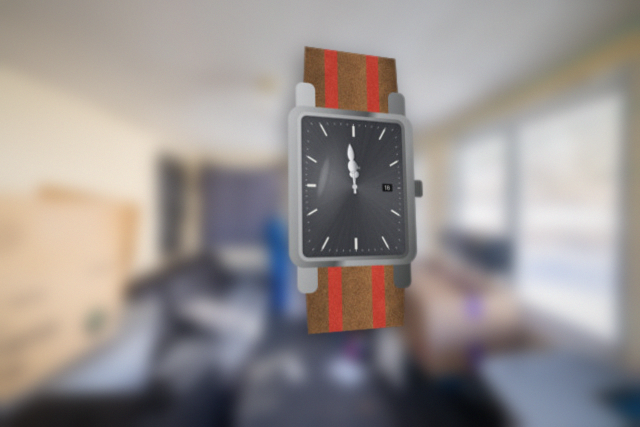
11h59
